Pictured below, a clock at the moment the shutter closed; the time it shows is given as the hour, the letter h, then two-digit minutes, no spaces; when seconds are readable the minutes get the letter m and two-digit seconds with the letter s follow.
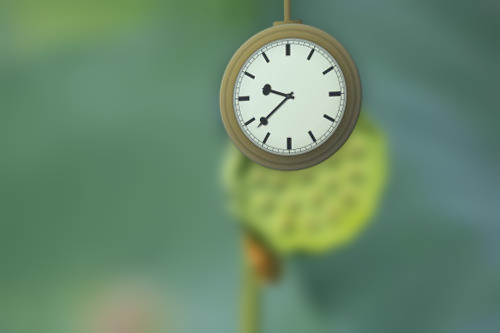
9h38
